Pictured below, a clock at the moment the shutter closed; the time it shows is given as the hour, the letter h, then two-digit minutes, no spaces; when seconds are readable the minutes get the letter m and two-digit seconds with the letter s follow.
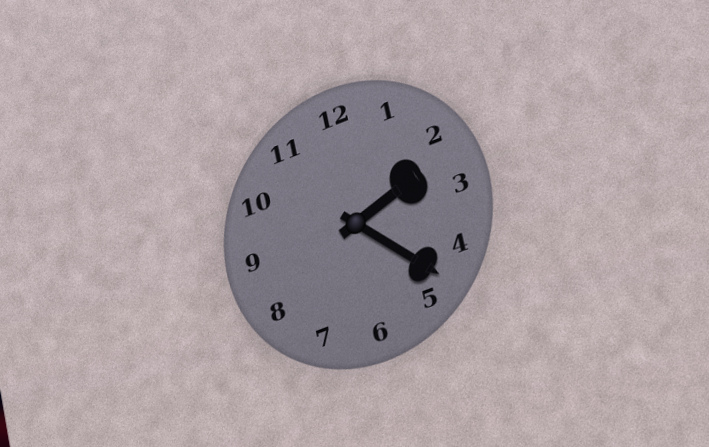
2h23
